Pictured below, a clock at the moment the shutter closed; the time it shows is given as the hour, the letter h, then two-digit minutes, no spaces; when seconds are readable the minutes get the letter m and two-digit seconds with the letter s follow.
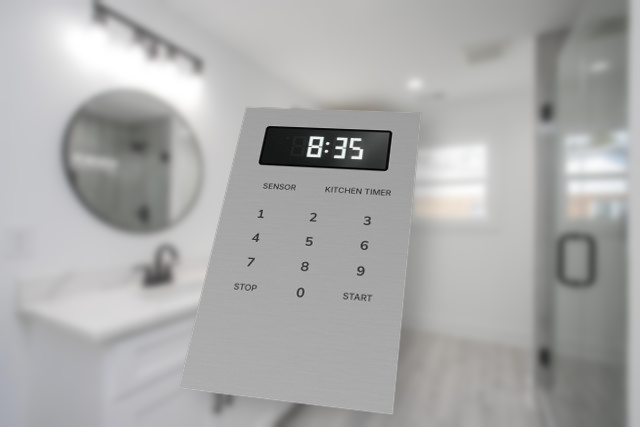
8h35
